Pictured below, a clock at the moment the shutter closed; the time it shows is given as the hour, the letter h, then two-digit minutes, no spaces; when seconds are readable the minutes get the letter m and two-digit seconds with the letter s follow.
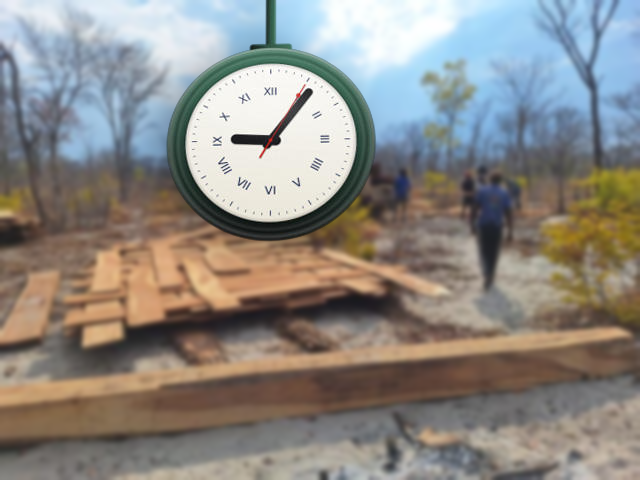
9h06m05s
